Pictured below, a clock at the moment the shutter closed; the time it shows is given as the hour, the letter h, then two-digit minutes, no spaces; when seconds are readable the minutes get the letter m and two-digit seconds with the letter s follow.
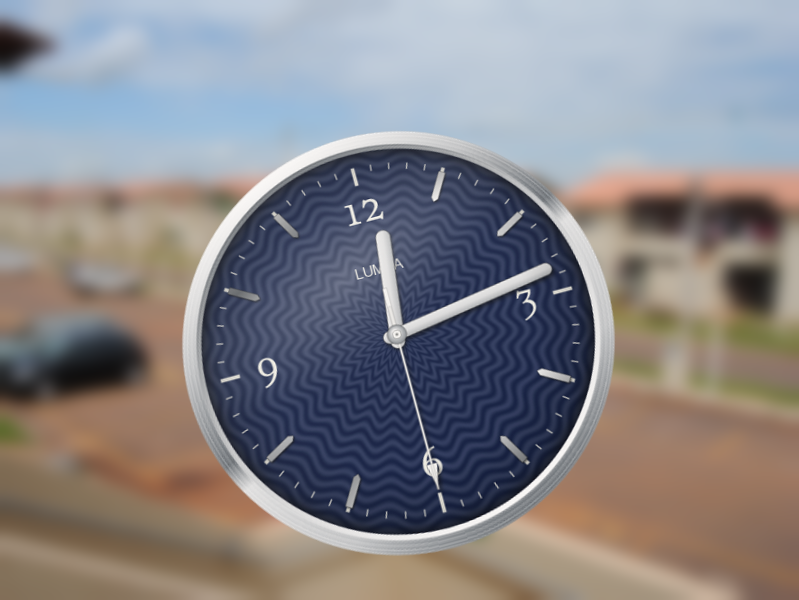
12h13m30s
